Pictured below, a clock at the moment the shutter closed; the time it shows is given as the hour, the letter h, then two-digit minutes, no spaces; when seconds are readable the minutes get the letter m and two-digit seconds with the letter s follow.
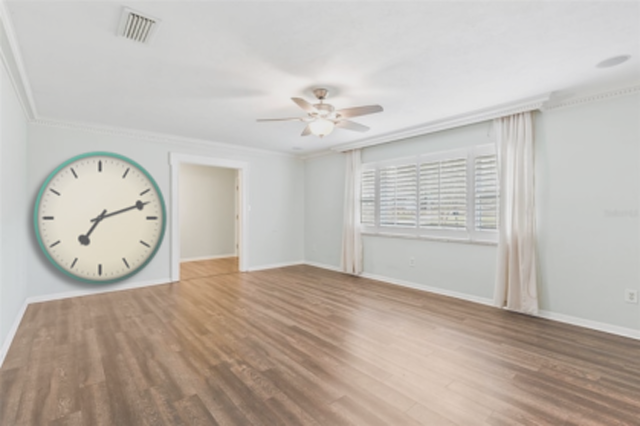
7h12
